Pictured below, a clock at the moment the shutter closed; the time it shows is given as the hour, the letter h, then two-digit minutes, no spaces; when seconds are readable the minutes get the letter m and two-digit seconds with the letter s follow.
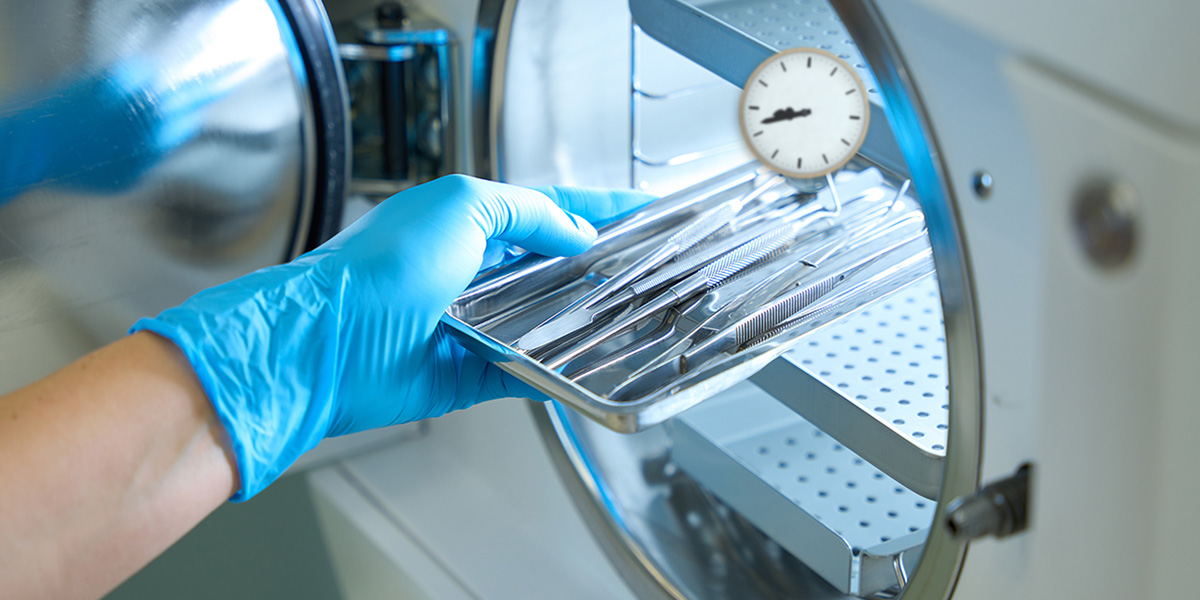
8h42
